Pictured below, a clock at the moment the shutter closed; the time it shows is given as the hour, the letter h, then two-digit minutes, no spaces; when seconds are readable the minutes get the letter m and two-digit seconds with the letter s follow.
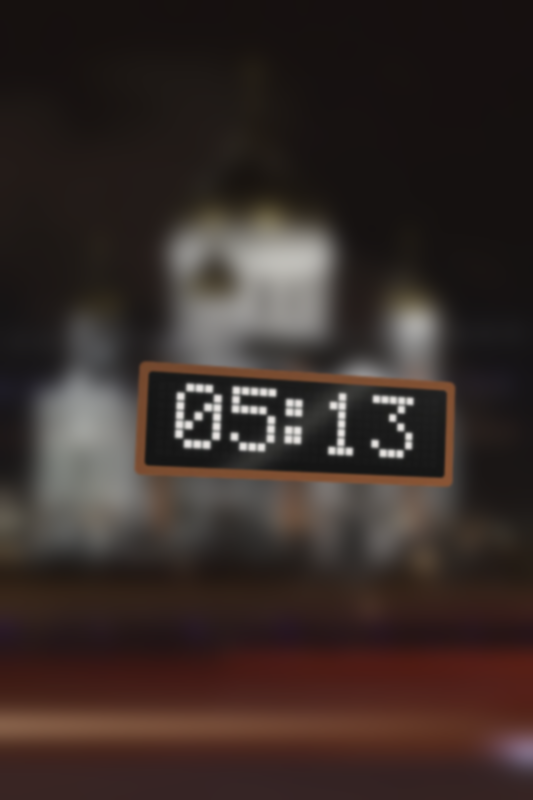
5h13
